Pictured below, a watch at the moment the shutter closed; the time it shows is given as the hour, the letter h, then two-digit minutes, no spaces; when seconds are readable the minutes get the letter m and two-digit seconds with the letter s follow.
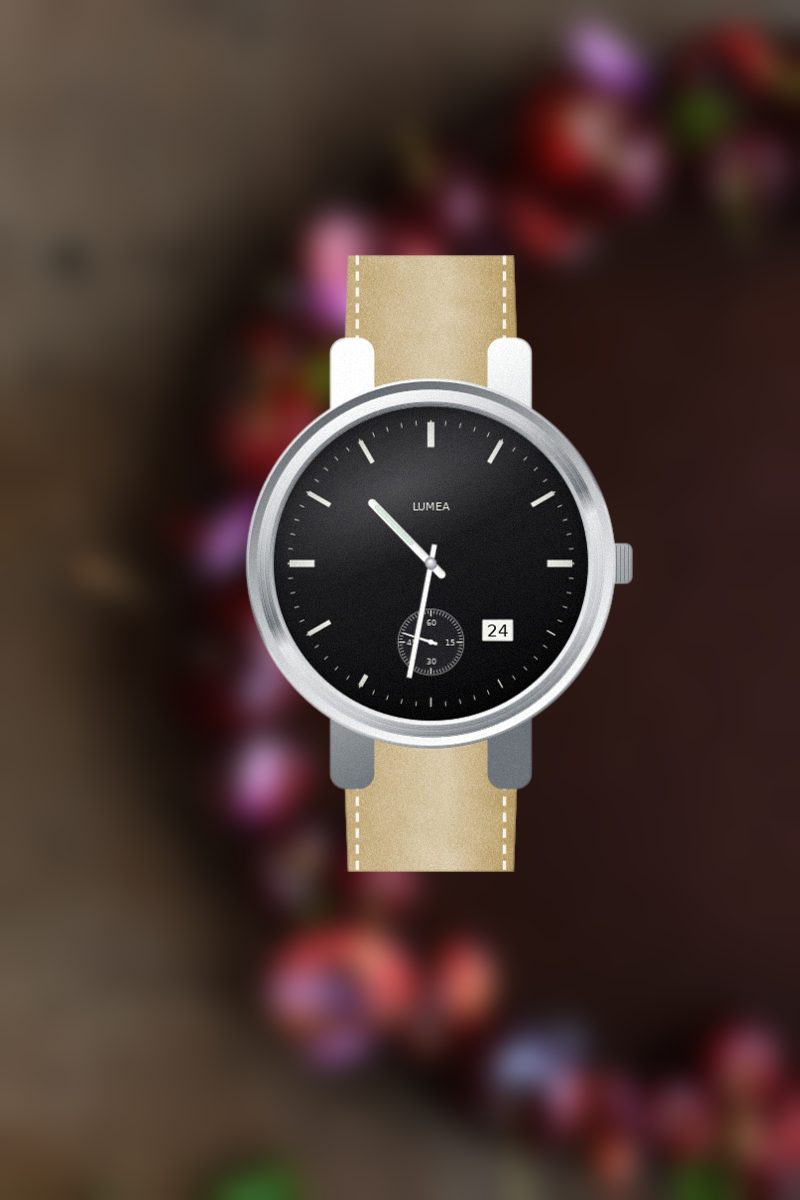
10h31m48s
